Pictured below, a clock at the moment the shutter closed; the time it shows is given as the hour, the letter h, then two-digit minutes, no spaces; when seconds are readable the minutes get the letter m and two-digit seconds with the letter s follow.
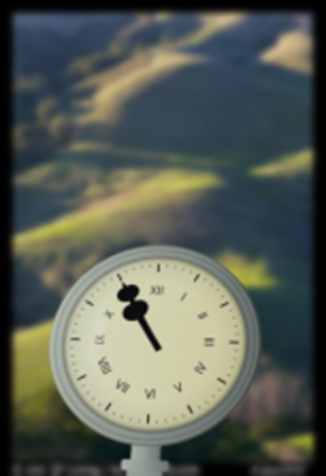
10h55
